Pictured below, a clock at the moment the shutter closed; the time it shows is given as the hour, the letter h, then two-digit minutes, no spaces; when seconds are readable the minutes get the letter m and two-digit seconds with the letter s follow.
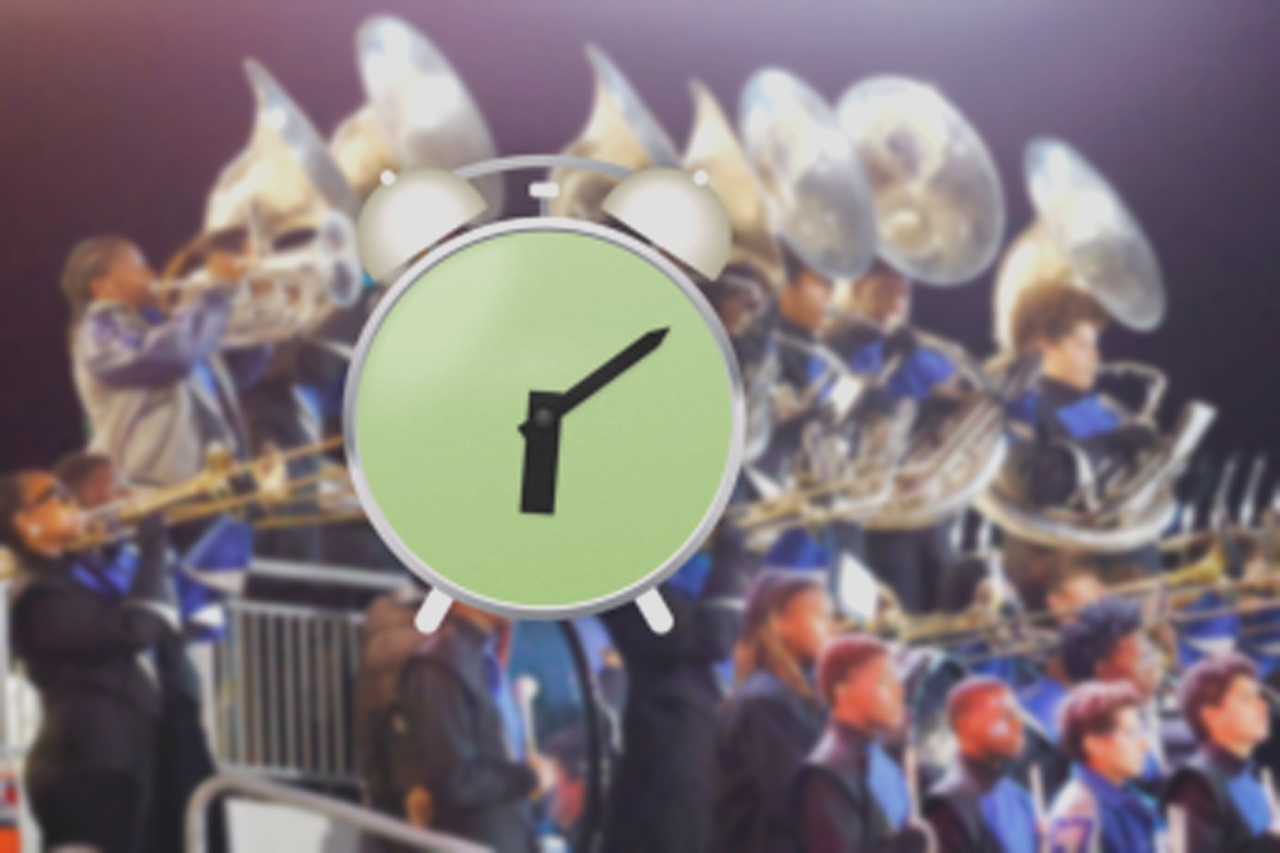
6h09
